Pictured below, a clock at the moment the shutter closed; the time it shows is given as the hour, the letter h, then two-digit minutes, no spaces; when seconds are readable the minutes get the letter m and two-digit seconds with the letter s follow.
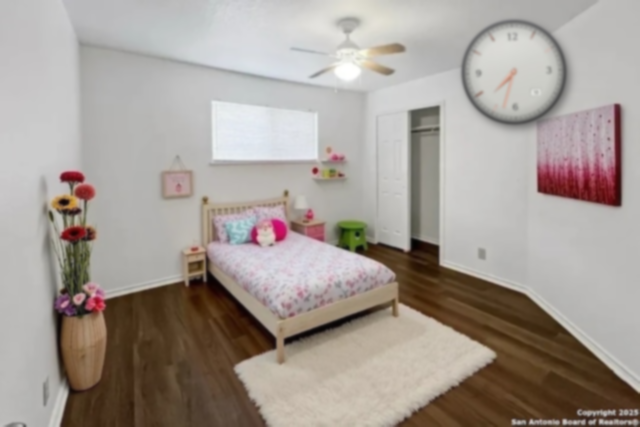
7h33
